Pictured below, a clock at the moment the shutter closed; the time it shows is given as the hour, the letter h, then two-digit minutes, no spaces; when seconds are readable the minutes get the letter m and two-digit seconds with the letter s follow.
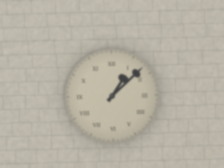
1h08
